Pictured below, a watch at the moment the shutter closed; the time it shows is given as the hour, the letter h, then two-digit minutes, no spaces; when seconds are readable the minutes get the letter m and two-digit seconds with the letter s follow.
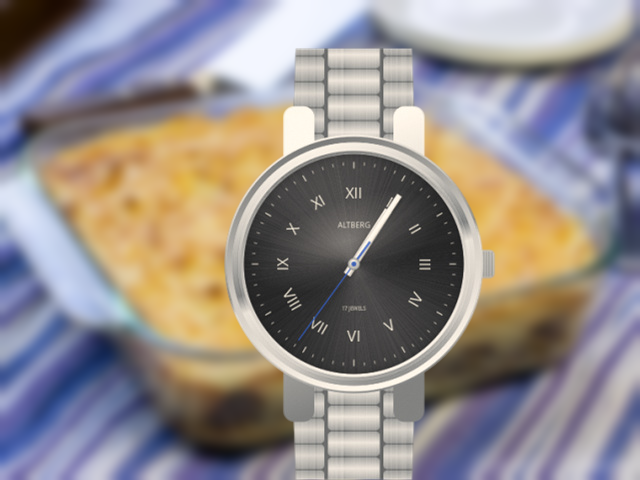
1h05m36s
